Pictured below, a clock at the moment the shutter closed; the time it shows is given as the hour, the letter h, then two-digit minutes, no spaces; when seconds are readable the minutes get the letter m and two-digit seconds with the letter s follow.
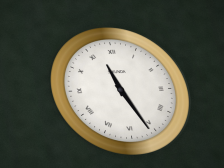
11h26
